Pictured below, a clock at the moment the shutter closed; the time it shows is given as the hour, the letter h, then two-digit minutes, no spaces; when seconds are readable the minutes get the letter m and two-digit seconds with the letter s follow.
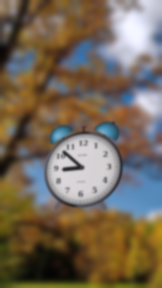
8h52
